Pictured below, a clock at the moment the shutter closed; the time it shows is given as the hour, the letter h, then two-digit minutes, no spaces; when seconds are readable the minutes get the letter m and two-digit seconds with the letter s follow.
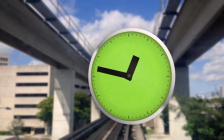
12h47
